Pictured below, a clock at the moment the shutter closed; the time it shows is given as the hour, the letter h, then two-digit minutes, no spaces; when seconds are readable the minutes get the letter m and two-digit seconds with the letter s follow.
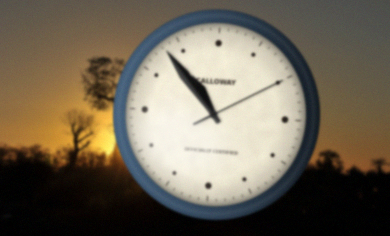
10h53m10s
